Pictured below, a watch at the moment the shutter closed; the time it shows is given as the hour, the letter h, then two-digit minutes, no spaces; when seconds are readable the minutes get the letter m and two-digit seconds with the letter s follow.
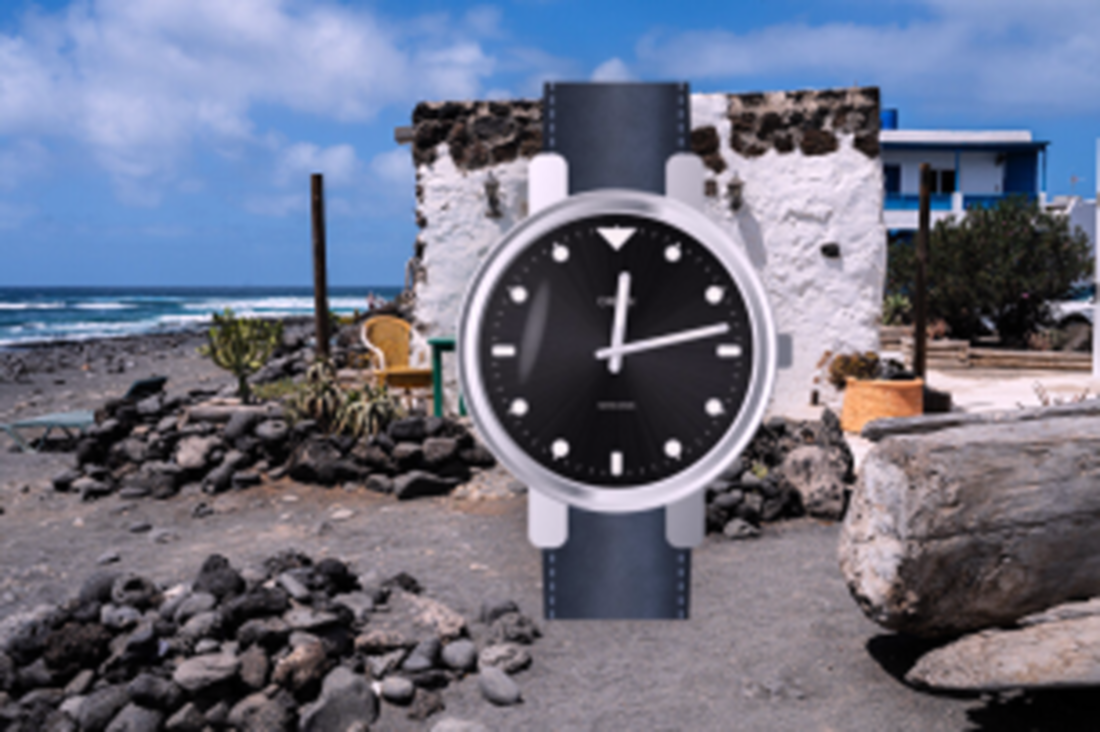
12h13
